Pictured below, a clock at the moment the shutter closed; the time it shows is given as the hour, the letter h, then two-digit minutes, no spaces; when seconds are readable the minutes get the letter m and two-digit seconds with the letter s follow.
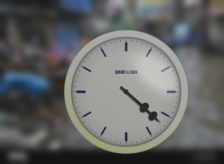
4h22
